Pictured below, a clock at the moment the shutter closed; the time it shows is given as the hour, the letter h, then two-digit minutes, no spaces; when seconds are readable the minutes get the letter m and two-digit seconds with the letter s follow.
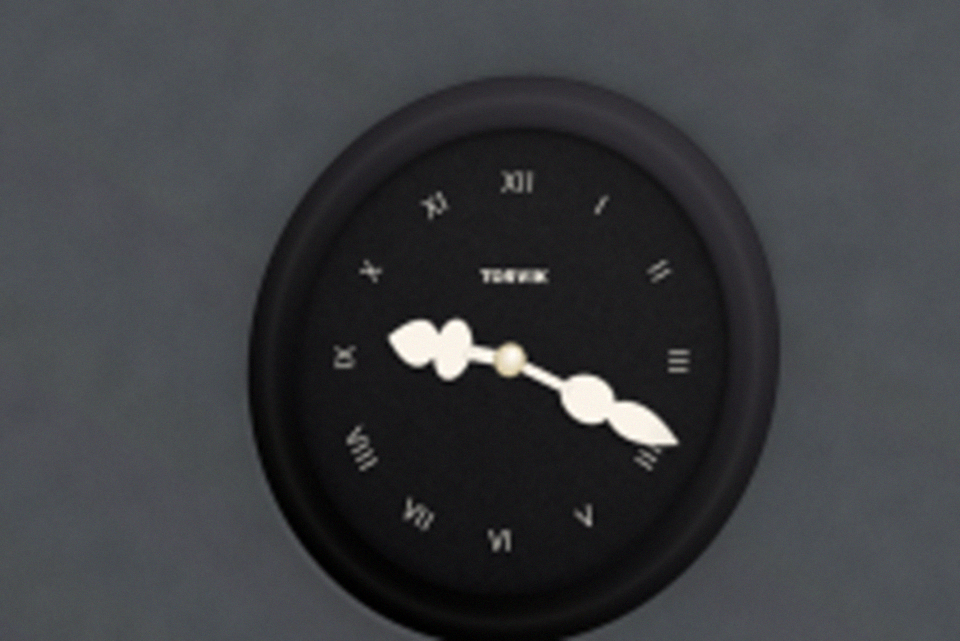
9h19
